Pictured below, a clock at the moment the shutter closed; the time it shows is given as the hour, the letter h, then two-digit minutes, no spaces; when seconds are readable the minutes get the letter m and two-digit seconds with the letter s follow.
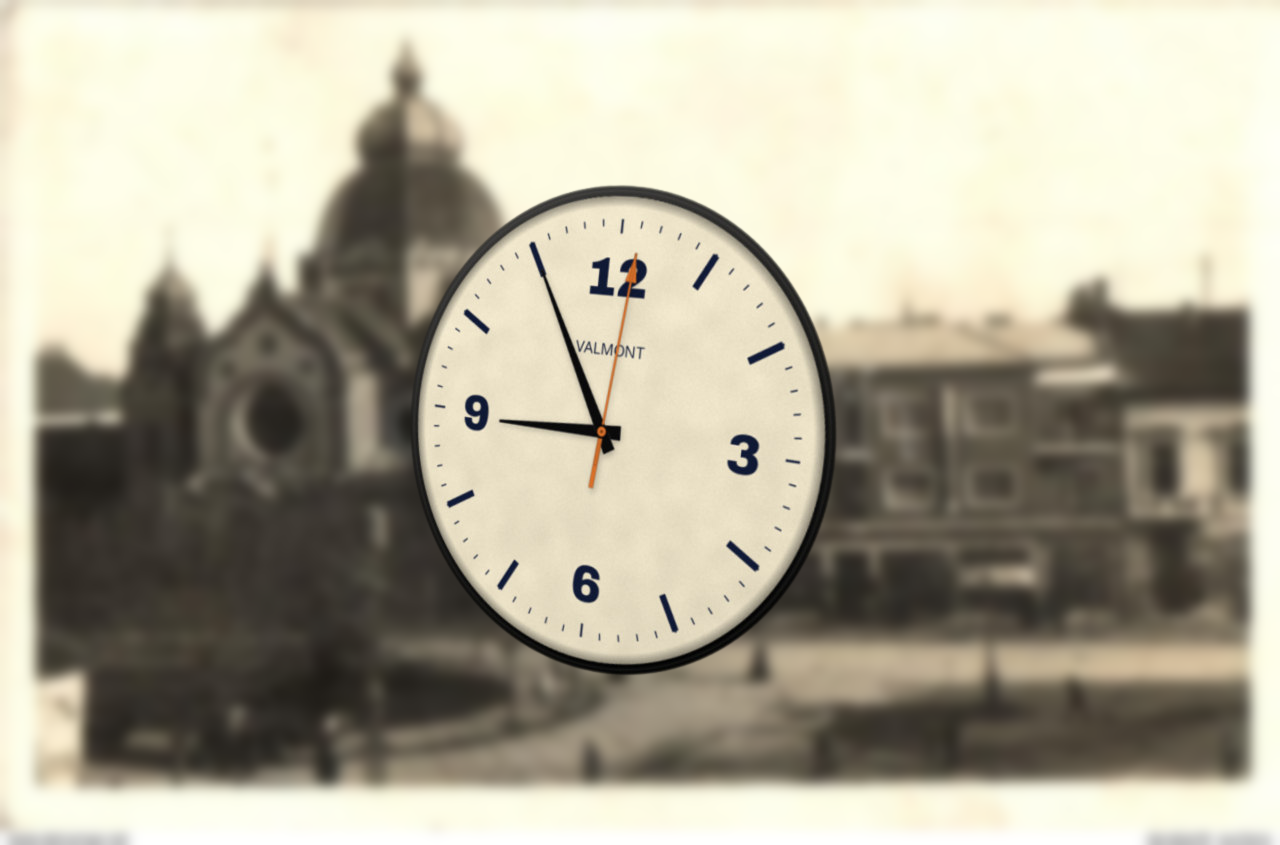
8h55m01s
